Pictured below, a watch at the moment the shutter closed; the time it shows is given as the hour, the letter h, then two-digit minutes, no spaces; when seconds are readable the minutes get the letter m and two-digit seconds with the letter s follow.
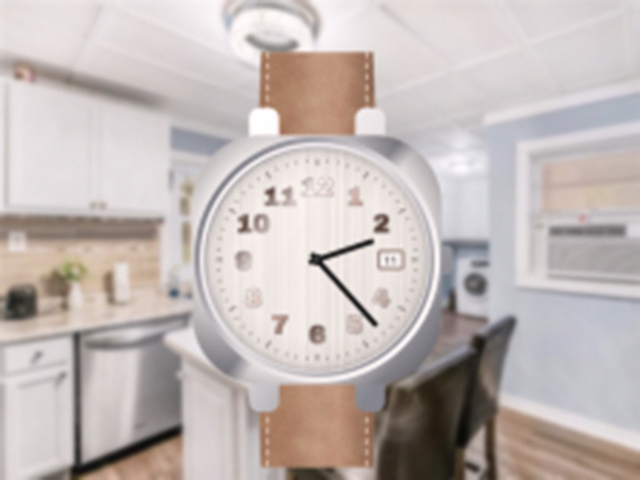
2h23
